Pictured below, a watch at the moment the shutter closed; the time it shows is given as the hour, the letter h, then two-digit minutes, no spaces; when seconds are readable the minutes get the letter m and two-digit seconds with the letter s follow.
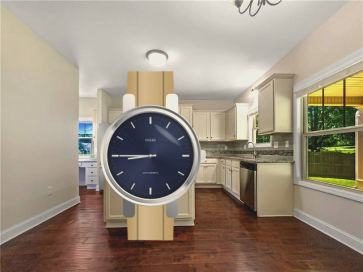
8h45
